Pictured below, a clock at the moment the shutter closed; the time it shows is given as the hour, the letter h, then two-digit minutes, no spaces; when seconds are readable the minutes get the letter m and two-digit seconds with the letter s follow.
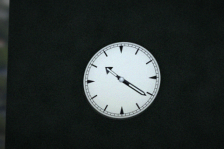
10h21
